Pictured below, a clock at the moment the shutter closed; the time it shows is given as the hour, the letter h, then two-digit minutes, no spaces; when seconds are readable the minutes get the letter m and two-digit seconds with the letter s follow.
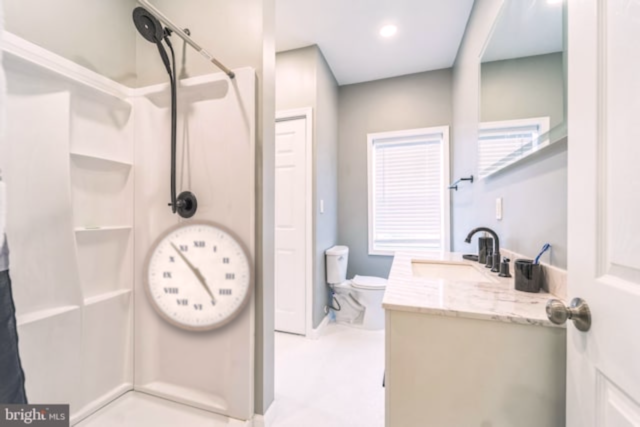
4h53
